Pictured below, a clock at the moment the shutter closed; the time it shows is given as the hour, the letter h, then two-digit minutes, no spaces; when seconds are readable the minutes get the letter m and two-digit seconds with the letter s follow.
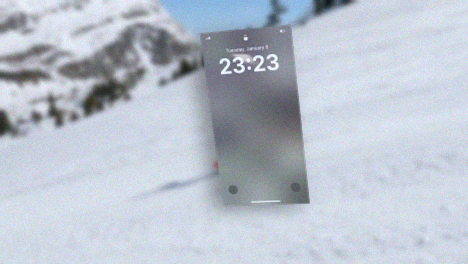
23h23
